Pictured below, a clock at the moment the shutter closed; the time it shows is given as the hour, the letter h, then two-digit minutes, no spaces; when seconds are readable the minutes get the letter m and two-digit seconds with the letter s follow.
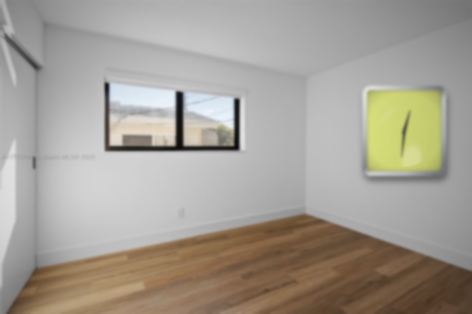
12h31
